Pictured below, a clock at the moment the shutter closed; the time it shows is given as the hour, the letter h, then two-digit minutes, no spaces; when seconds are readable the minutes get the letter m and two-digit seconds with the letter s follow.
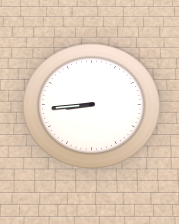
8h44
